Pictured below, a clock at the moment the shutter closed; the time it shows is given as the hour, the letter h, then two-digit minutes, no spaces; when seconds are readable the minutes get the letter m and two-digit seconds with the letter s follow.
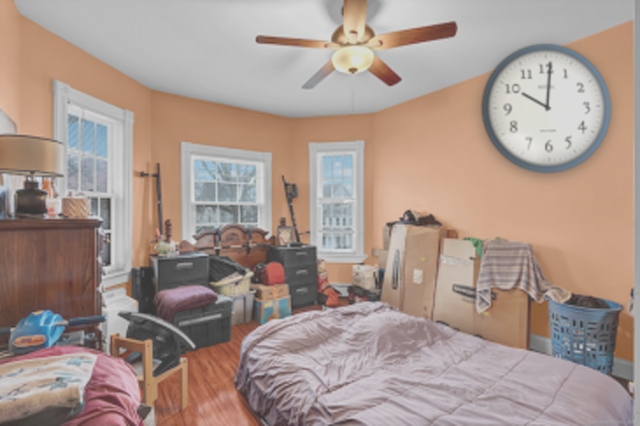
10h01
